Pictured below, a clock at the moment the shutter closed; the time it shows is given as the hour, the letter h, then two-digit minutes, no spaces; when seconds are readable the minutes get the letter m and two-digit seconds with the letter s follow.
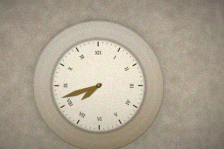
7h42
